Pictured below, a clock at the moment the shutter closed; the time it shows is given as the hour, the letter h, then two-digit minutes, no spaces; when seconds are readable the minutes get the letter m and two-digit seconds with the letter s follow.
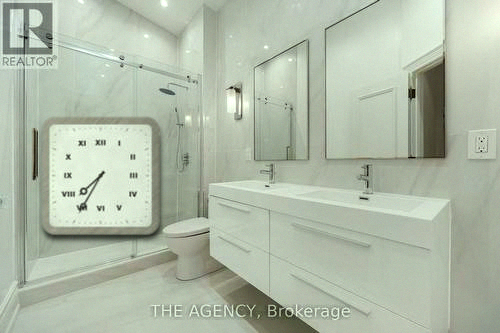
7h35
